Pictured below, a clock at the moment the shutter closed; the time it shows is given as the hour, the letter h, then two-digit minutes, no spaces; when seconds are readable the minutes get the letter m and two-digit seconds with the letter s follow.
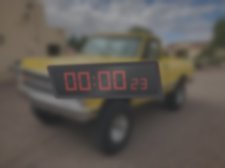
0h00
